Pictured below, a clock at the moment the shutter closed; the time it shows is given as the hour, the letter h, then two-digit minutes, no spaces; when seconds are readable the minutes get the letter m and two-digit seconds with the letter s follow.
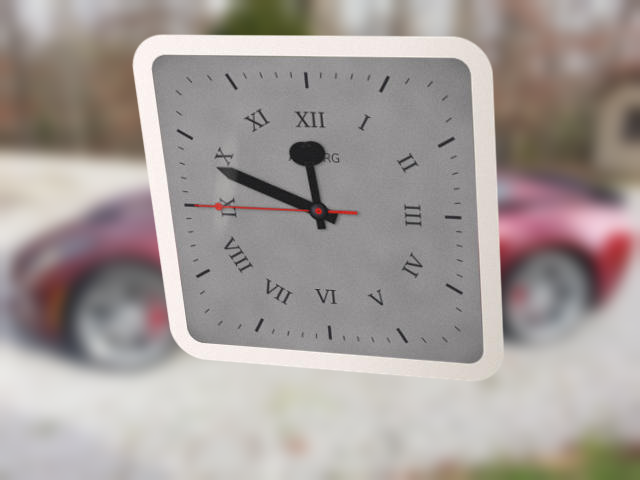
11h48m45s
